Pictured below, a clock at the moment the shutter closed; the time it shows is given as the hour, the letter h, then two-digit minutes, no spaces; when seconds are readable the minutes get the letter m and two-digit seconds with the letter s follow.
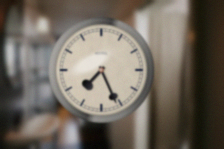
7h26
